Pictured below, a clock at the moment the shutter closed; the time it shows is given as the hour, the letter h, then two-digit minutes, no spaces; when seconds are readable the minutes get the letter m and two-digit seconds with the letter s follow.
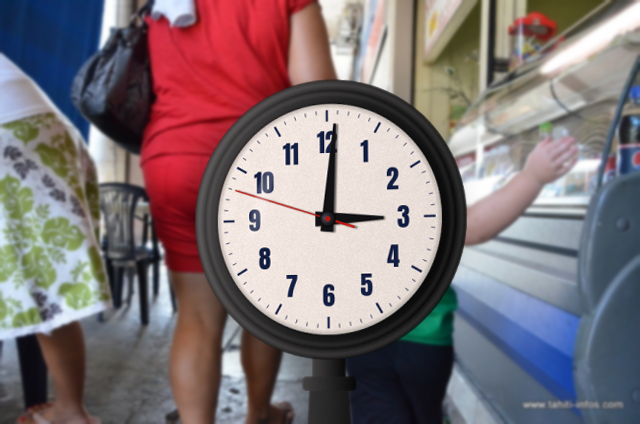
3h00m48s
